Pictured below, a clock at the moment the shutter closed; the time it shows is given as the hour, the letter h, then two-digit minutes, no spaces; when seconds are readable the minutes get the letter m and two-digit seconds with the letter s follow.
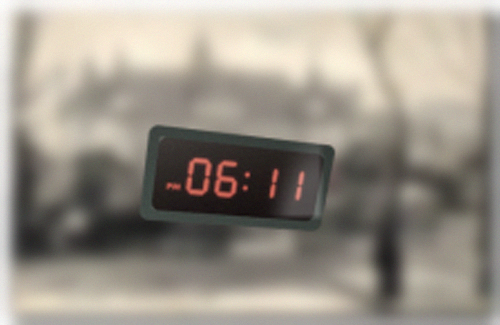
6h11
